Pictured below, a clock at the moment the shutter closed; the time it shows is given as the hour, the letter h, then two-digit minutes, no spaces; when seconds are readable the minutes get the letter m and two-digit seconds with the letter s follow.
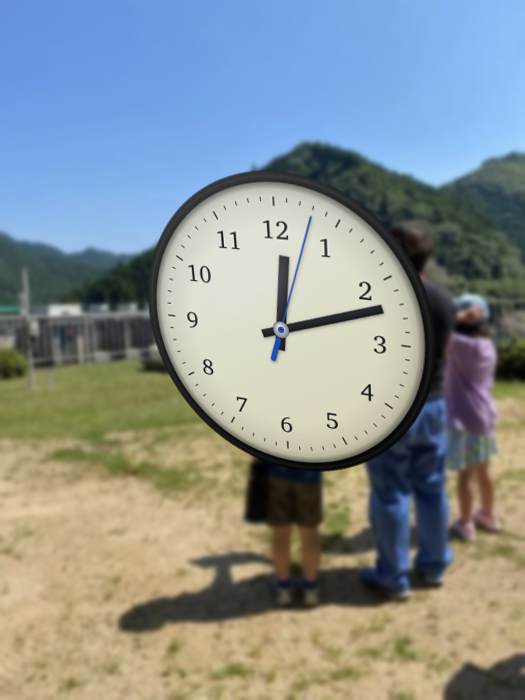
12h12m03s
